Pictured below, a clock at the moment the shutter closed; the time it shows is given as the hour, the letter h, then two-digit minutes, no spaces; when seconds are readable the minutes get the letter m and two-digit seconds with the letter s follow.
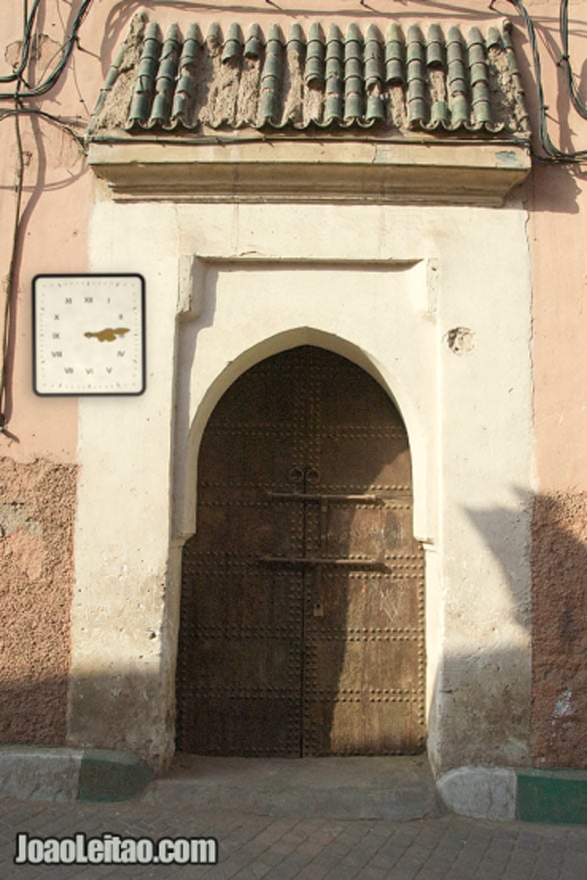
3h14
